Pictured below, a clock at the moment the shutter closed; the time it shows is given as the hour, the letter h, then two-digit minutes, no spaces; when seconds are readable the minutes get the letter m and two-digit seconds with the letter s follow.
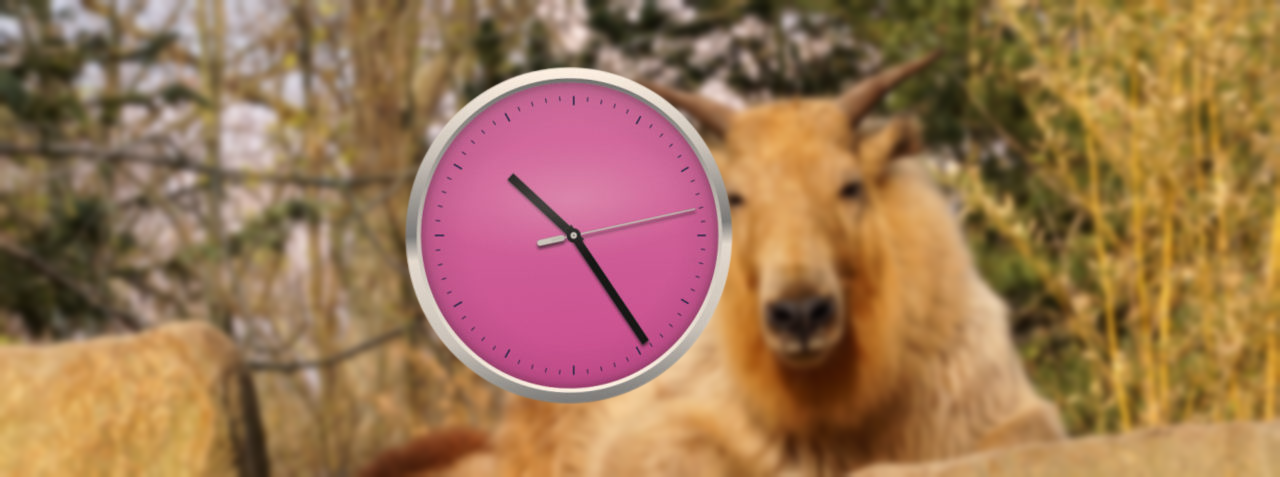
10h24m13s
